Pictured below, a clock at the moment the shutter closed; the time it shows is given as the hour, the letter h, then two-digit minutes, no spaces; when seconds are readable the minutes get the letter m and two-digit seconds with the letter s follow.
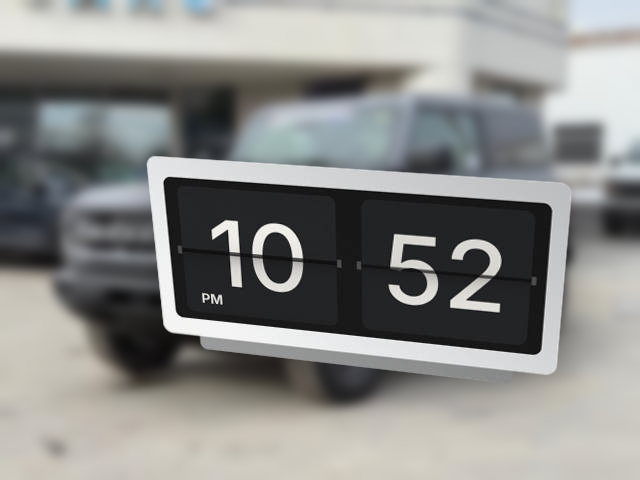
10h52
